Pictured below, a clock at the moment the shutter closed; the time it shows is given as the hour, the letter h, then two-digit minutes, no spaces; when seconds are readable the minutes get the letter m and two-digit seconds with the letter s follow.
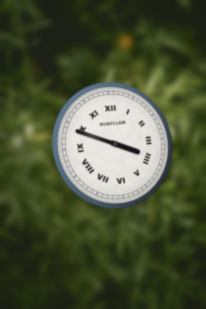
3h49
